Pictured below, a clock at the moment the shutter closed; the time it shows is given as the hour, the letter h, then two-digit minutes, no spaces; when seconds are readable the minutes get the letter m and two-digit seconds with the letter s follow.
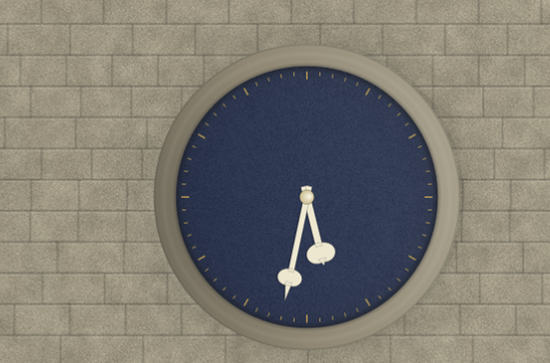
5h32
